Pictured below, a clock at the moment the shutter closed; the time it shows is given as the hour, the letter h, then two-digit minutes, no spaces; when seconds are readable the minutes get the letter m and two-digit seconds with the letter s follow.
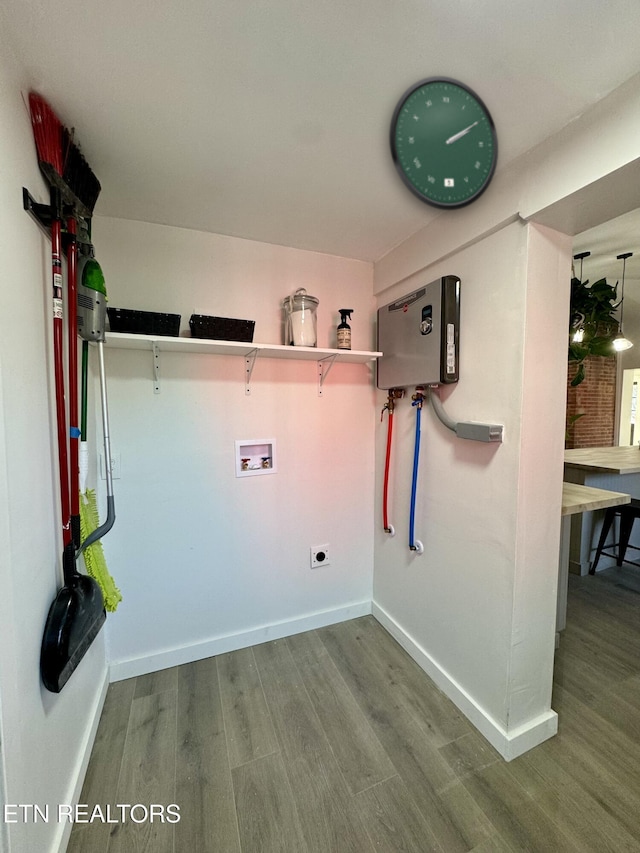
2h10
